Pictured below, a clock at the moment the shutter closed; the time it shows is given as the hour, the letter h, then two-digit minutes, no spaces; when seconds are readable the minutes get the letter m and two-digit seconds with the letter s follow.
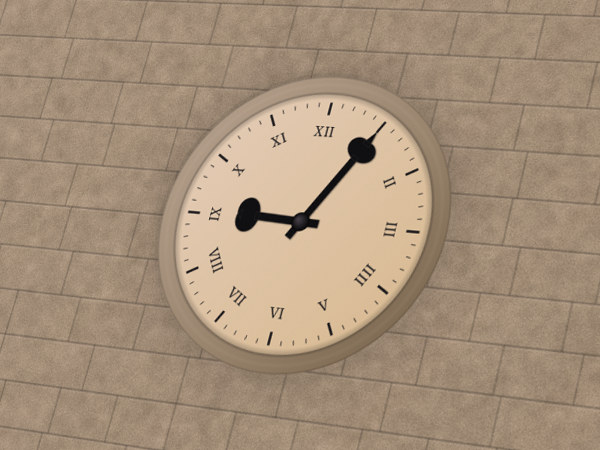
9h05
